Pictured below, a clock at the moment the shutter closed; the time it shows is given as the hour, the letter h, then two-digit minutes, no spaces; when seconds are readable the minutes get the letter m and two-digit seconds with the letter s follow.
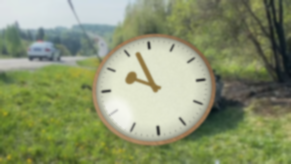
9h57
